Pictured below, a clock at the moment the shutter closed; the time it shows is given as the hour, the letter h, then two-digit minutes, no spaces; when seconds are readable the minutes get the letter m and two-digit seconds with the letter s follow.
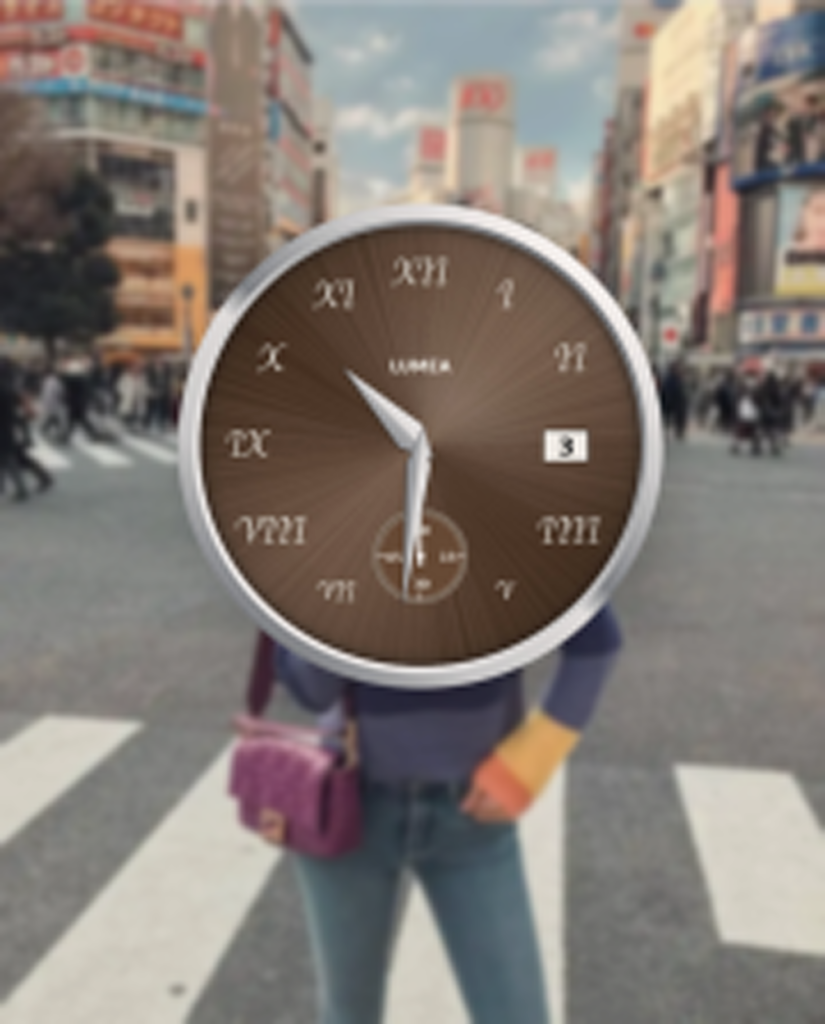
10h31
